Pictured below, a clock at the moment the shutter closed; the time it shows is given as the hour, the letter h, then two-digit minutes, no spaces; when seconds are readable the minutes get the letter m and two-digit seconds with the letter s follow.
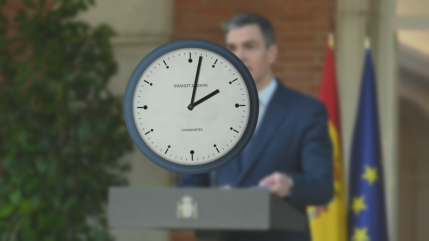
2h02
